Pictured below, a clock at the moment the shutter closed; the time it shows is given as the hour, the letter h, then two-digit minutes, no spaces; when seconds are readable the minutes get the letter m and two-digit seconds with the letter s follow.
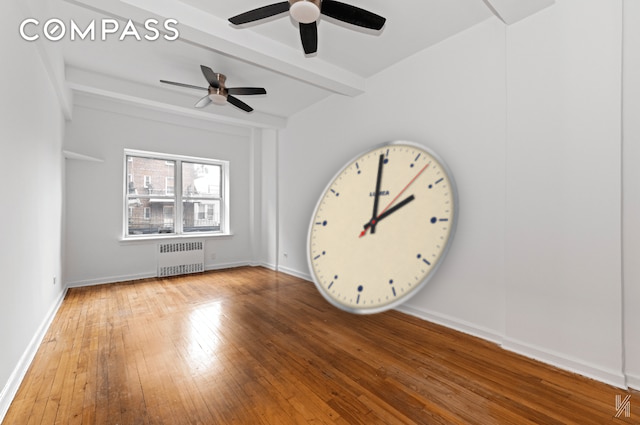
1h59m07s
